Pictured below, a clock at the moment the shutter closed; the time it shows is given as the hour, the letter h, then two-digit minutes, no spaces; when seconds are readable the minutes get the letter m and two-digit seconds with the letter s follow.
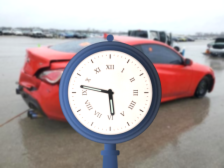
5h47
